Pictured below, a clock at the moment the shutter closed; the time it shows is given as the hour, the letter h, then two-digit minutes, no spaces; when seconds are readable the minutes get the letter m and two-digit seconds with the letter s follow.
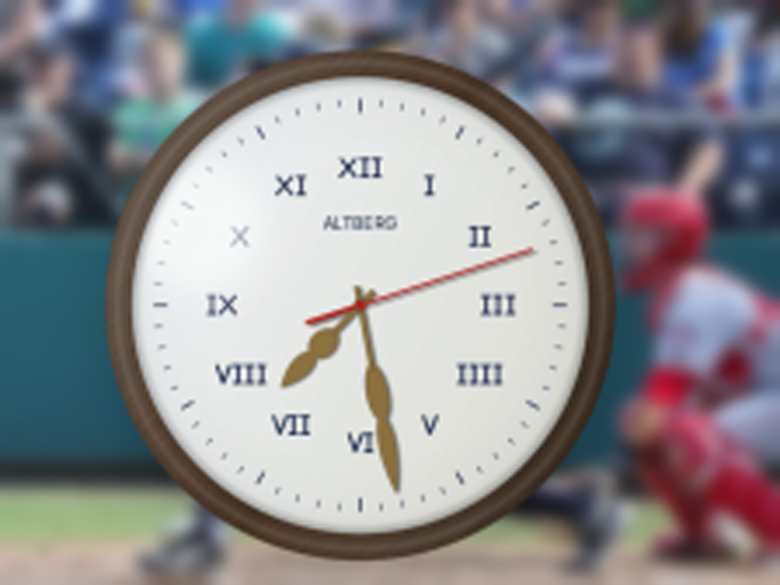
7h28m12s
